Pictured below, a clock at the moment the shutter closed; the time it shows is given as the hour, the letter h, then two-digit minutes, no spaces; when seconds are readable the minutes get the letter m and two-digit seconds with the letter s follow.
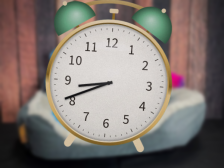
8h41
